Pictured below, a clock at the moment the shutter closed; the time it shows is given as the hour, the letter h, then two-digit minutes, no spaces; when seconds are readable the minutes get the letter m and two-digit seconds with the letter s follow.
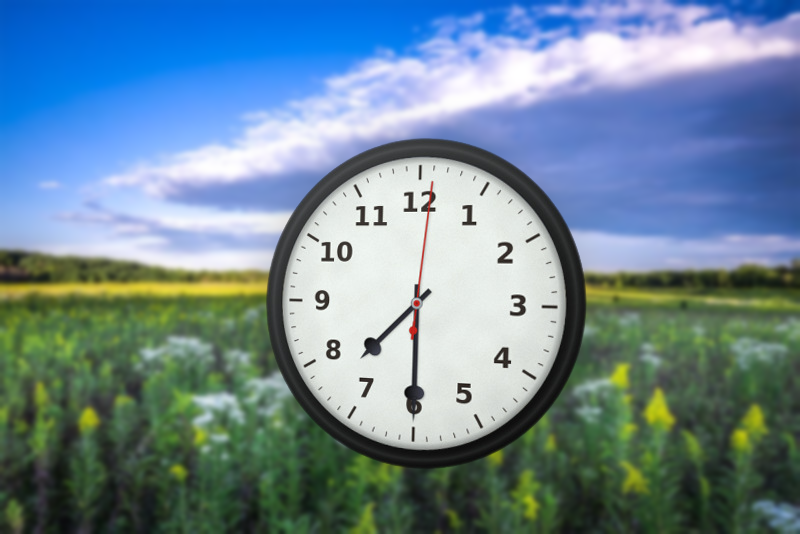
7h30m01s
